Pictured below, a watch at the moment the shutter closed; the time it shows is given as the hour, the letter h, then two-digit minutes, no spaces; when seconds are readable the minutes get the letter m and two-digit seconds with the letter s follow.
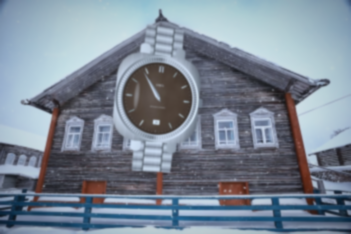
10h54
